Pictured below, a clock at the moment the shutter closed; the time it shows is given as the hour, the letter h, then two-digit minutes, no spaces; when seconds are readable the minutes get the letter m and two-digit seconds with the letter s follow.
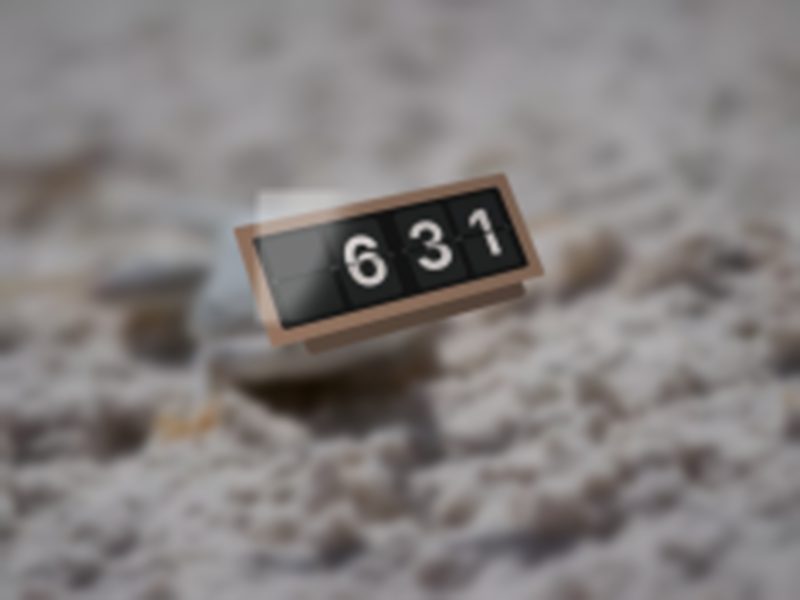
6h31
